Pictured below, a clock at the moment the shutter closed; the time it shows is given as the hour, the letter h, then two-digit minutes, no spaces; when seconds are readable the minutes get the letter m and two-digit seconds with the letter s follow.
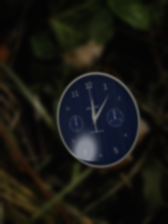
12h07
